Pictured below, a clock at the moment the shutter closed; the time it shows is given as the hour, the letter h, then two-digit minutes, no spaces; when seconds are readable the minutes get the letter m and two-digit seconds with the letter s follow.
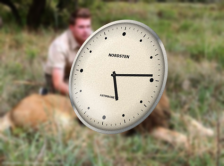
5h14
